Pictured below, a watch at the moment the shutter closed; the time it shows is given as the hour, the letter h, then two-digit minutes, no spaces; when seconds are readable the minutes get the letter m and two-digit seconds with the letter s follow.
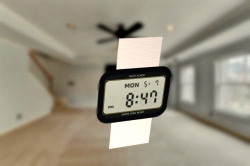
8h47
